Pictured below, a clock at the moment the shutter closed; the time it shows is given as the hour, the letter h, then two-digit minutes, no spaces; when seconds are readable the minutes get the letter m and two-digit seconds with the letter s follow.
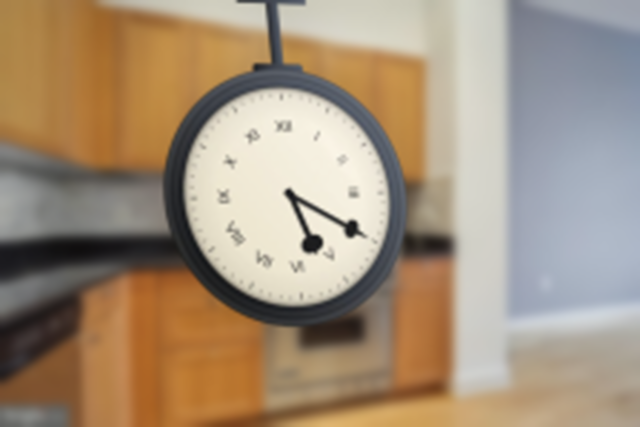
5h20
